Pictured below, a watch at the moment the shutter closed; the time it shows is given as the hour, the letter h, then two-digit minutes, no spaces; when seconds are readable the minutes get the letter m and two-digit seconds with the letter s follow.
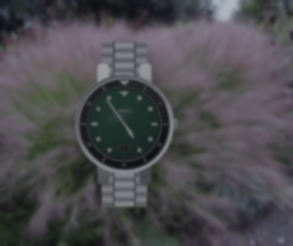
4h54
